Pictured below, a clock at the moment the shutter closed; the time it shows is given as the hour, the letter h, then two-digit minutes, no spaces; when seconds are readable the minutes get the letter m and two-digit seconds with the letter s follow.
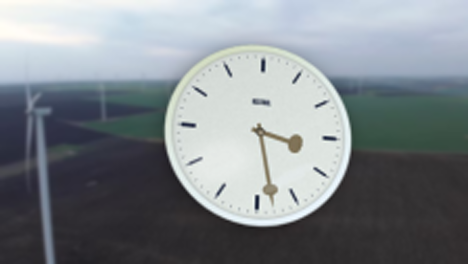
3h28
